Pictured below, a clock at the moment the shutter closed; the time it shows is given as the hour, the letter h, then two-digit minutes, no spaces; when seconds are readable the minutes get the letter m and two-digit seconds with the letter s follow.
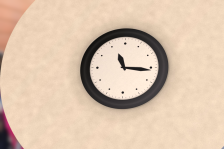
11h16
